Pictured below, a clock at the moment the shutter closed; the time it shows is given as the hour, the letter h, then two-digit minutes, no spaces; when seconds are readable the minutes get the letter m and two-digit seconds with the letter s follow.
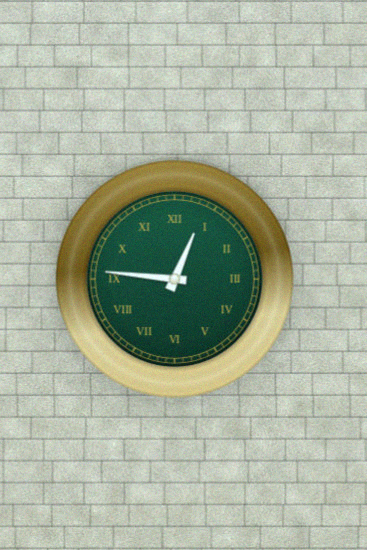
12h46
